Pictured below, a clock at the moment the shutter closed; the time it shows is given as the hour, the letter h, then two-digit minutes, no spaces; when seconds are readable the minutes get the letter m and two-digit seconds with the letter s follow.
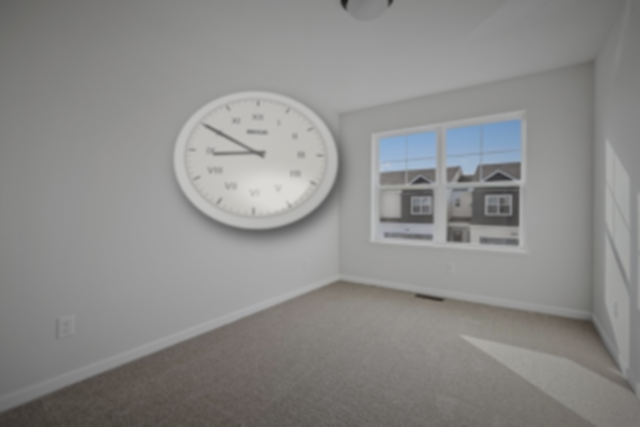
8h50
